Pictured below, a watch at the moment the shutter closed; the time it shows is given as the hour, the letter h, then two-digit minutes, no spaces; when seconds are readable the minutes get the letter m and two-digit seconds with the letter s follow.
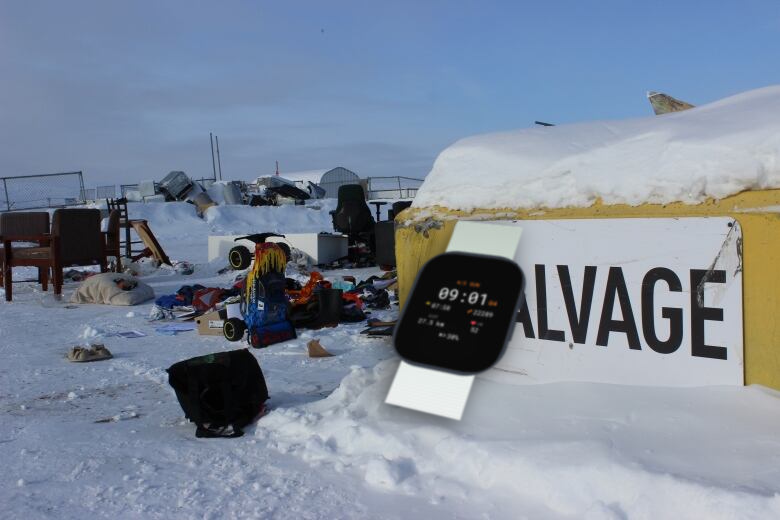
9h01
